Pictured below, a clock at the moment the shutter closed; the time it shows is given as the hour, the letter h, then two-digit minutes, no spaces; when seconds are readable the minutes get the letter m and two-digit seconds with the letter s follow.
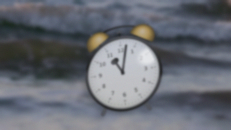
11h02
